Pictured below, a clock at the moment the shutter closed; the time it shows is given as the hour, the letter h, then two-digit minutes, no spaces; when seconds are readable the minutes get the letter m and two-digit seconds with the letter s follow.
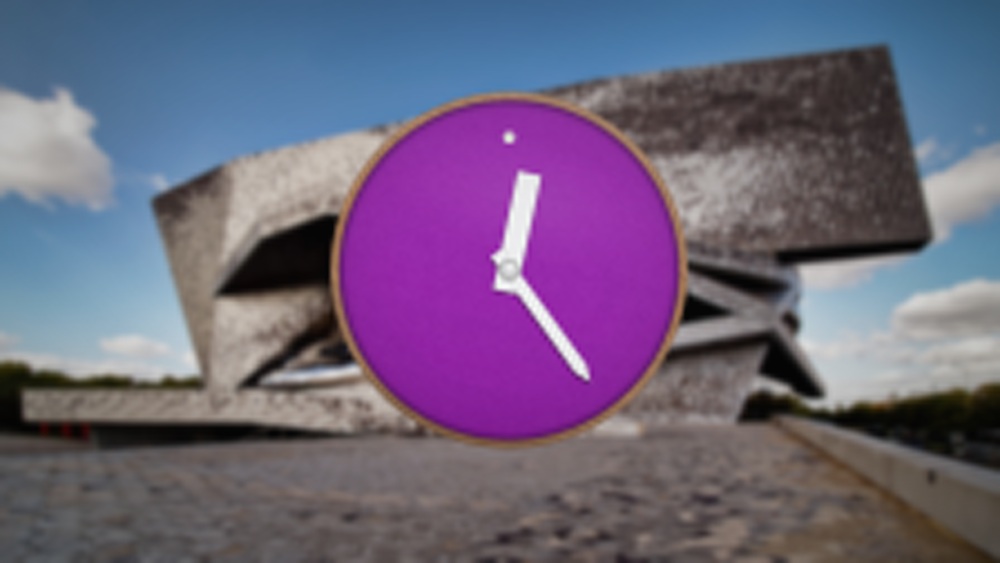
12h24
